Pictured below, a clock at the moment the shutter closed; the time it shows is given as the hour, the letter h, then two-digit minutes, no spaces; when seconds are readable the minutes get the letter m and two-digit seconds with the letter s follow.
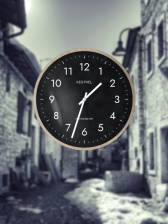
1h33
